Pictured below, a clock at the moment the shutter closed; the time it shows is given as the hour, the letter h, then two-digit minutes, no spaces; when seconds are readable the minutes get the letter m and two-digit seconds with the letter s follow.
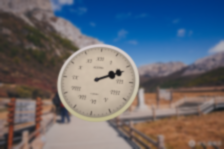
2h11
